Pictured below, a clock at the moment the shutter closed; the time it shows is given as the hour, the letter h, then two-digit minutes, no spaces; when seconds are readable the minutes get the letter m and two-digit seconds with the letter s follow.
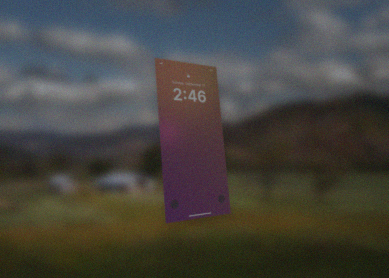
2h46
